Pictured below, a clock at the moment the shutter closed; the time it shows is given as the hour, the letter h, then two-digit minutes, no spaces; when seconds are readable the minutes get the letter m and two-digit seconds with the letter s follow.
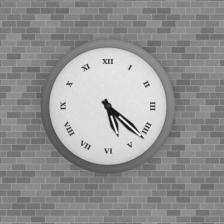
5h22
